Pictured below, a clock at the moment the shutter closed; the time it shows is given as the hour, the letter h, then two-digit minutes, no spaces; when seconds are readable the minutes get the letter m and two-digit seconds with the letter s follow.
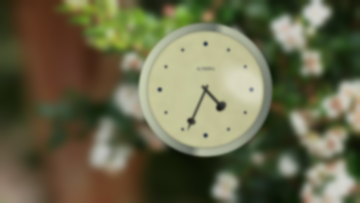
4h34
